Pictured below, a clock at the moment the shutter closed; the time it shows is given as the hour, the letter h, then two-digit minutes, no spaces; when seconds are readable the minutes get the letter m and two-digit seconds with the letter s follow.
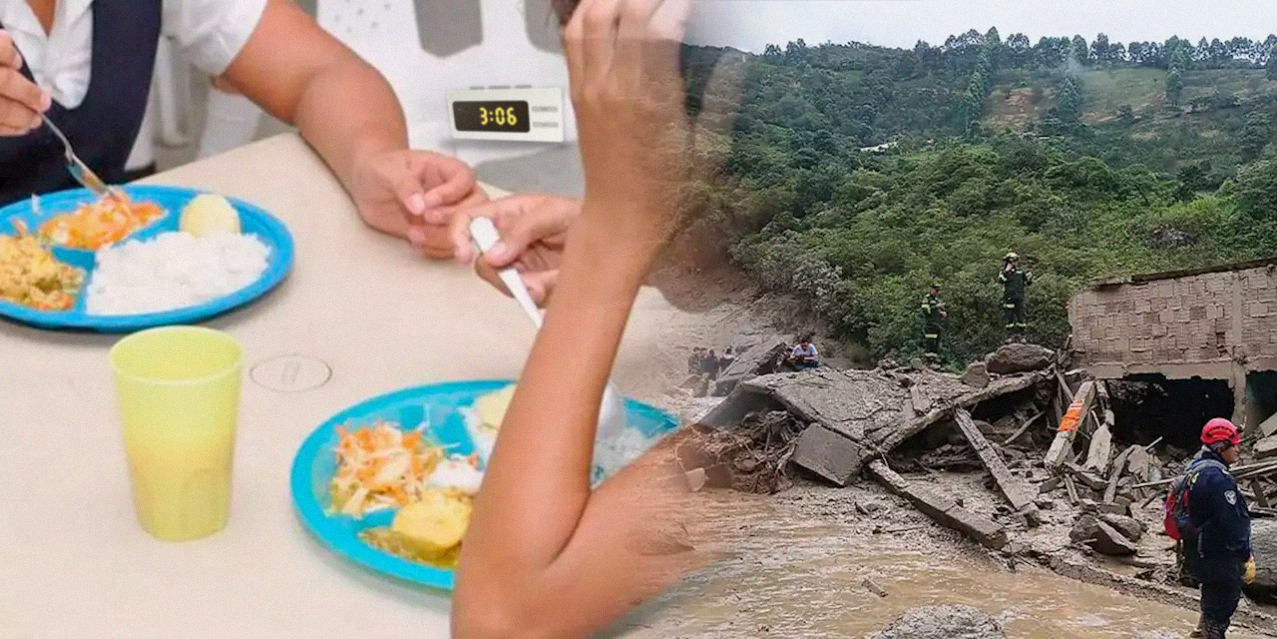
3h06
